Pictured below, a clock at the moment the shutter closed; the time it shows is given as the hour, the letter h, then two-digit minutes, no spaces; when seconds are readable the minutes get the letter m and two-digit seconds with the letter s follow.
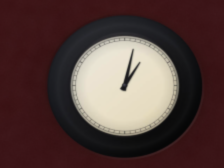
1h02
